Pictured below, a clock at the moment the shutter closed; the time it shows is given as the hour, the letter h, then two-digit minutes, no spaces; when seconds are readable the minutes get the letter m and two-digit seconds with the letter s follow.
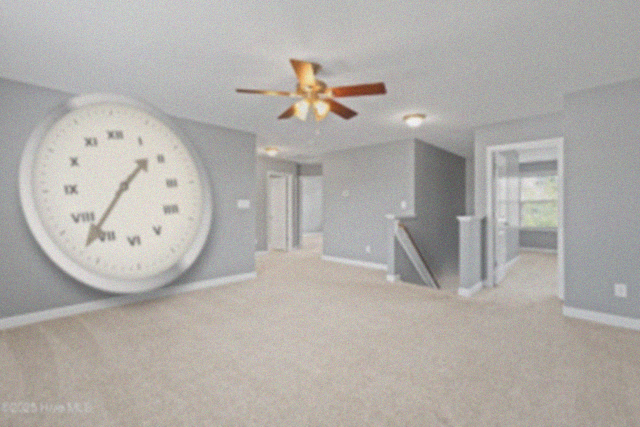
1h37
